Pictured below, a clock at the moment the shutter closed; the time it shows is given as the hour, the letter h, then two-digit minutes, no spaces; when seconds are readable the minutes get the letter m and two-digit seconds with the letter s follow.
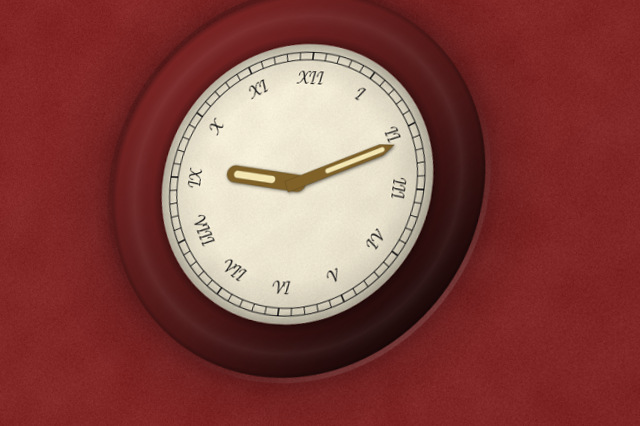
9h11
